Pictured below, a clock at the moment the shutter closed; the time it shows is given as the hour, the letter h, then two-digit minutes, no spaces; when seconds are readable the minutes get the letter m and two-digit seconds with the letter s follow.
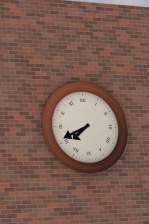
7h41
